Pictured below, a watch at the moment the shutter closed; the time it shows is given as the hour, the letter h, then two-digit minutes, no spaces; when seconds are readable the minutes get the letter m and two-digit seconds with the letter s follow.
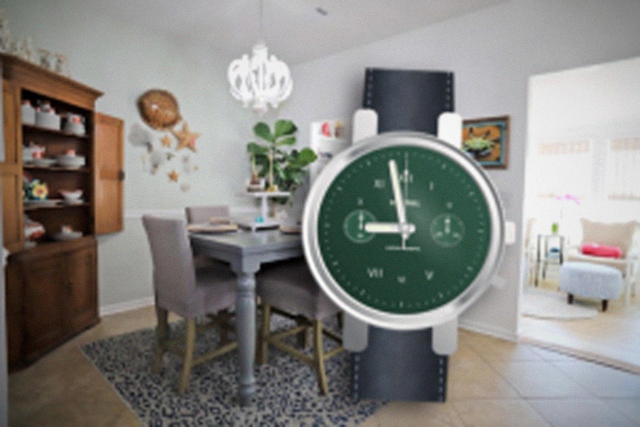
8h58
